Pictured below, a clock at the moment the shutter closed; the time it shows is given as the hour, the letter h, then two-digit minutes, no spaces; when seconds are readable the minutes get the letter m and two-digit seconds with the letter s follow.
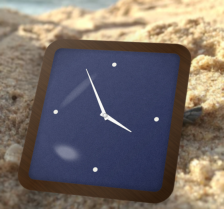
3h55
